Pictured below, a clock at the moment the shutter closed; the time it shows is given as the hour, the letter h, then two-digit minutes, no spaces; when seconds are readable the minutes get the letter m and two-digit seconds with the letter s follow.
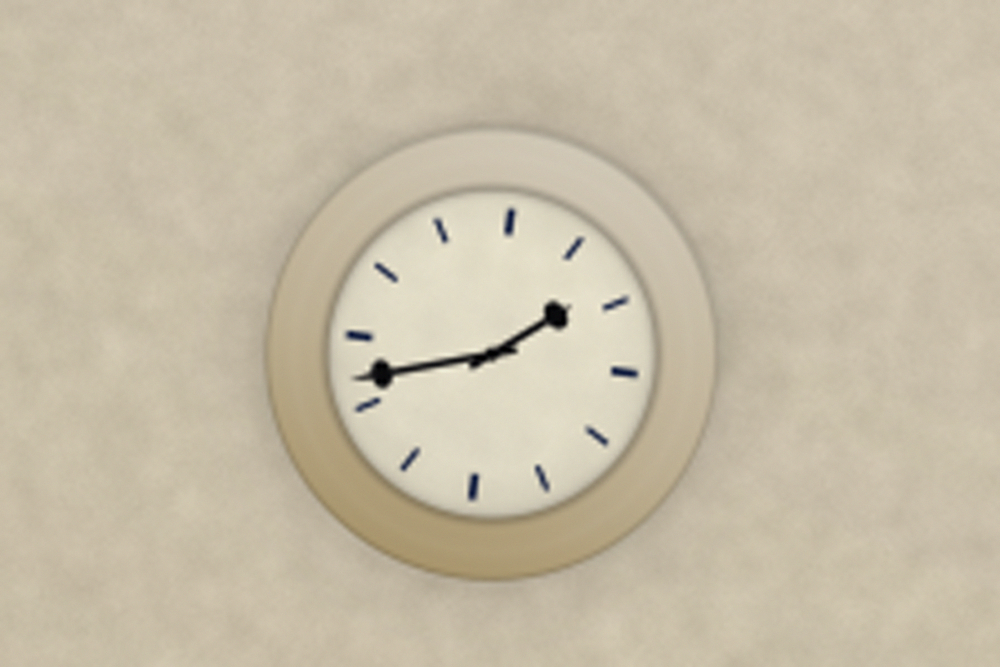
1h42
